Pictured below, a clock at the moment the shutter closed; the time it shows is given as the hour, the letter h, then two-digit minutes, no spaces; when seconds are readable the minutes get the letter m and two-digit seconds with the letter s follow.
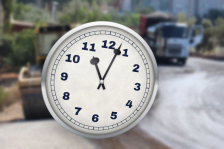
11h03
